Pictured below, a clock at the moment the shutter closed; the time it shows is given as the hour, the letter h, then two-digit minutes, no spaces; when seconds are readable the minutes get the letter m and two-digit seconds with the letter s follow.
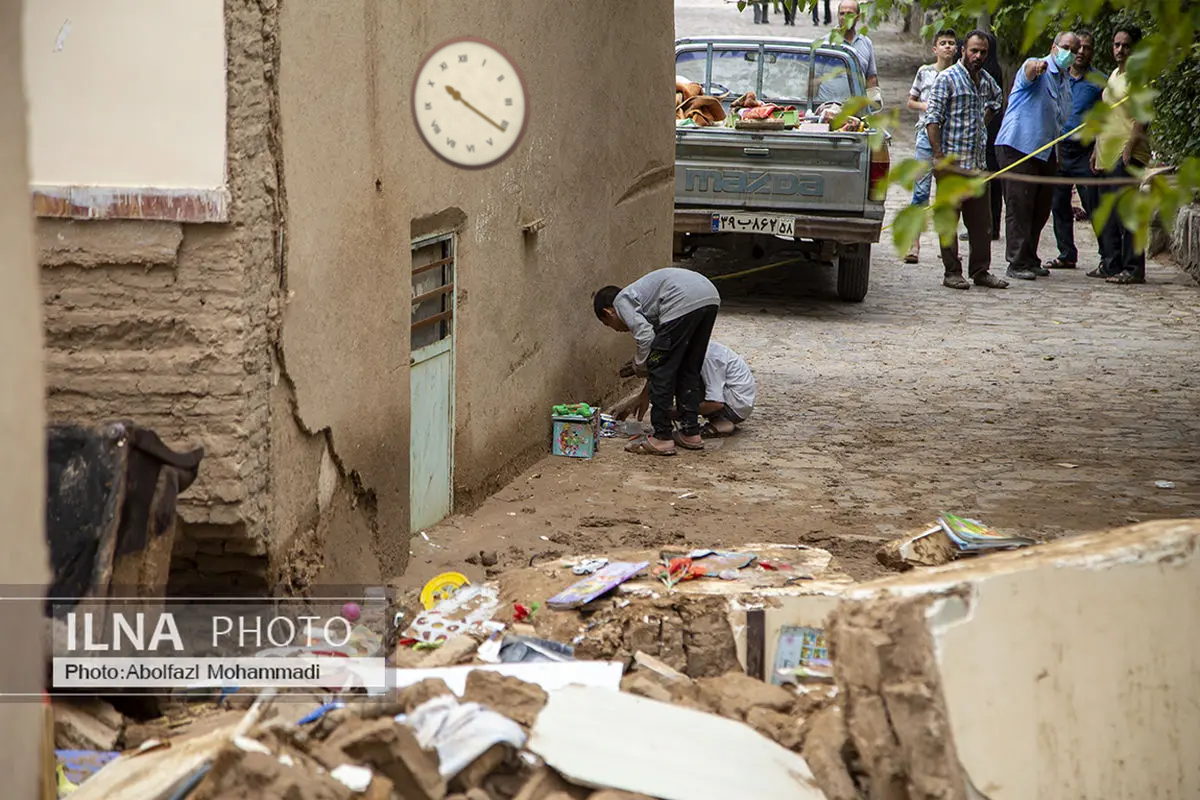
10h21
